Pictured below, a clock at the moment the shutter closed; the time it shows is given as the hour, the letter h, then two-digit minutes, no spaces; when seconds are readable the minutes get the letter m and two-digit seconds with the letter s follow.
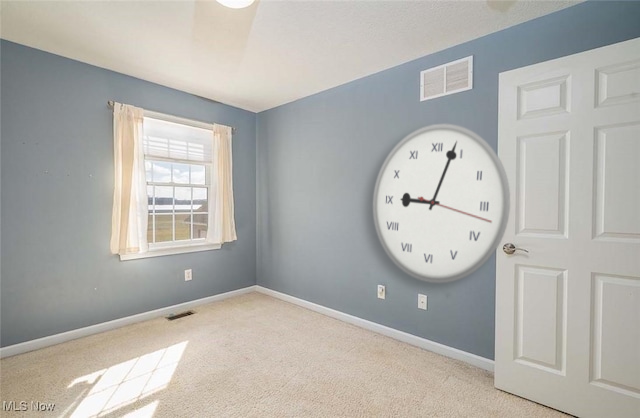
9h03m17s
